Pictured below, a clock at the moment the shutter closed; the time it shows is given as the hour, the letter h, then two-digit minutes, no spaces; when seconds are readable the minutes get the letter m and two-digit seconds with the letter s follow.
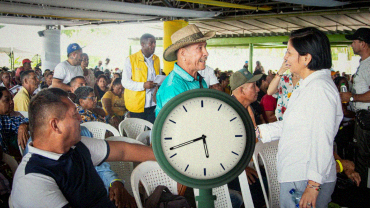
5h42
